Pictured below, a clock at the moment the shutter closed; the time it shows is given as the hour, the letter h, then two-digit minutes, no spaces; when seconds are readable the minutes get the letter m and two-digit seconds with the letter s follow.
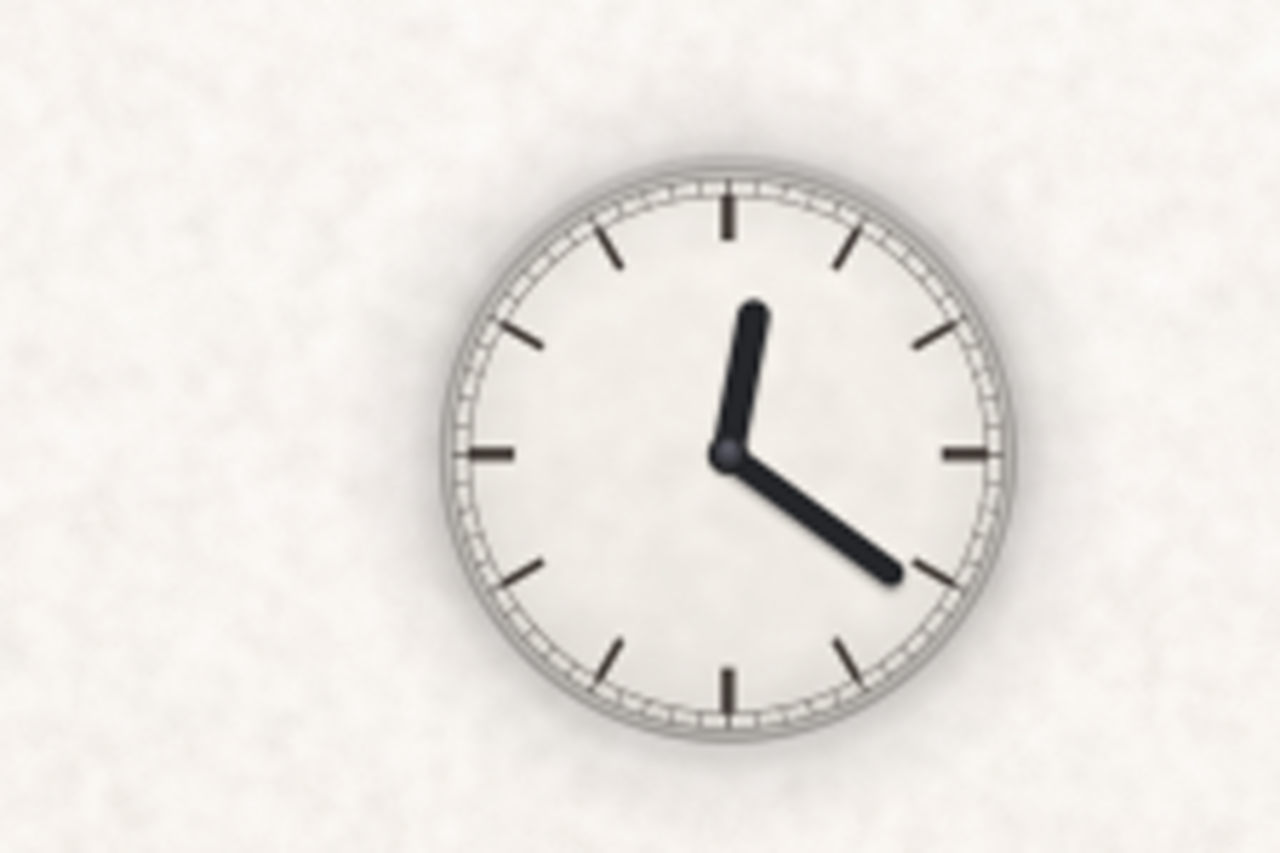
12h21
